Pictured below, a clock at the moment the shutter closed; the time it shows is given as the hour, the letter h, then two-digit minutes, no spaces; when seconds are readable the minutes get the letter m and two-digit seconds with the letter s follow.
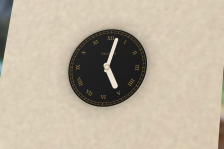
5h02
